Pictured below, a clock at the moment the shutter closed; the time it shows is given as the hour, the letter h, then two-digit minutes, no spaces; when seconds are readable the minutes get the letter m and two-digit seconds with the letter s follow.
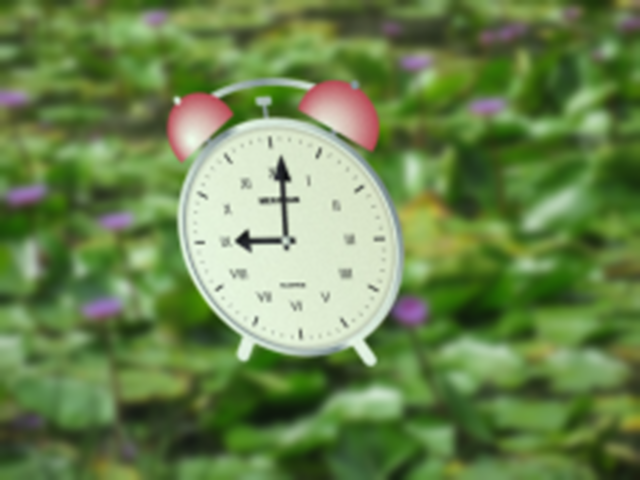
9h01
